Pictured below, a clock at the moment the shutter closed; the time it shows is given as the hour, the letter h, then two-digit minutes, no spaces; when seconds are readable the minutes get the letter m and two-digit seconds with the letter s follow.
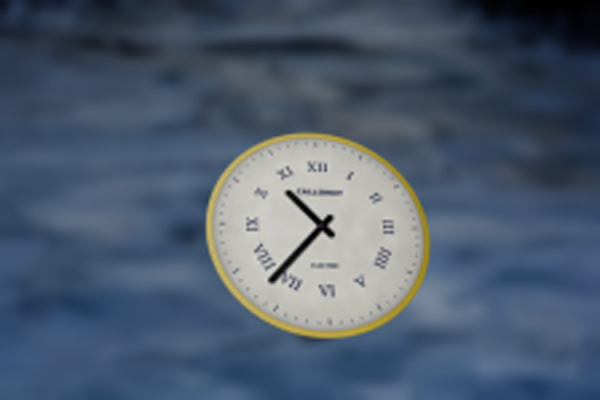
10h37
